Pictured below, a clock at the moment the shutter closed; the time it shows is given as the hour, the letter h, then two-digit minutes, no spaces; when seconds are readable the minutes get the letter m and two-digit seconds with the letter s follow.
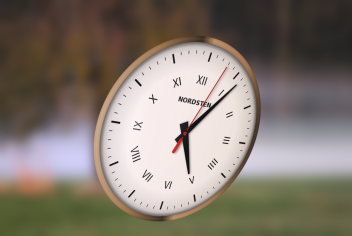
5h06m03s
